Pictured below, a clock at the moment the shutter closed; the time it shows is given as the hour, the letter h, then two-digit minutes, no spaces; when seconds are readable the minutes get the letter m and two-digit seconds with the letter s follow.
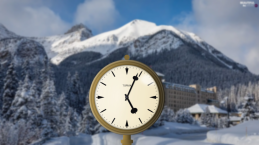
5h04
